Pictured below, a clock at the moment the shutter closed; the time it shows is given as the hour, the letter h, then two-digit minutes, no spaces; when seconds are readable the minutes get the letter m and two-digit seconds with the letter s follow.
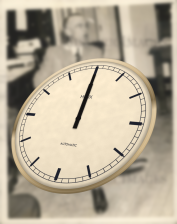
12h00
